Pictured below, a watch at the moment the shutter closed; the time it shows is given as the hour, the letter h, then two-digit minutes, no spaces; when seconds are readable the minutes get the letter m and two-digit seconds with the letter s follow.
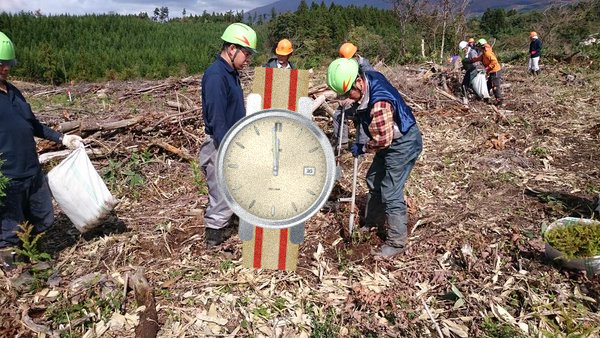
11h59
